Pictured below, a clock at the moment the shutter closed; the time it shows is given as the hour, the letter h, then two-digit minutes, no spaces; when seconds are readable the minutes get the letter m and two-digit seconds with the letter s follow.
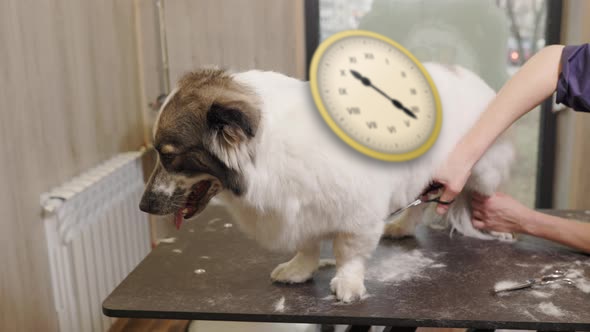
10h22
